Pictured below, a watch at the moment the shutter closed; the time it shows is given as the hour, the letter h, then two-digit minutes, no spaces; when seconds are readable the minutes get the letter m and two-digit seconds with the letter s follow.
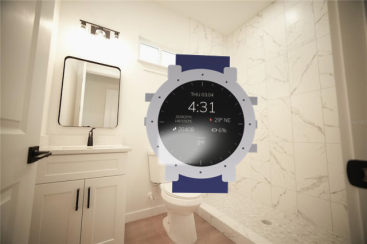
4h31
